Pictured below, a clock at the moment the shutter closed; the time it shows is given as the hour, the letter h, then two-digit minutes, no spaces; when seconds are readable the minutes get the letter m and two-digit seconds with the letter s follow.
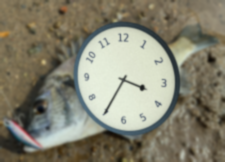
3h35
